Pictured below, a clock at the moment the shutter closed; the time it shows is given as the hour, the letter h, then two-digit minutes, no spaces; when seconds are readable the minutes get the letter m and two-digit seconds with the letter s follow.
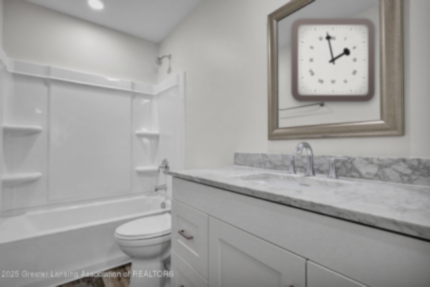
1h58
